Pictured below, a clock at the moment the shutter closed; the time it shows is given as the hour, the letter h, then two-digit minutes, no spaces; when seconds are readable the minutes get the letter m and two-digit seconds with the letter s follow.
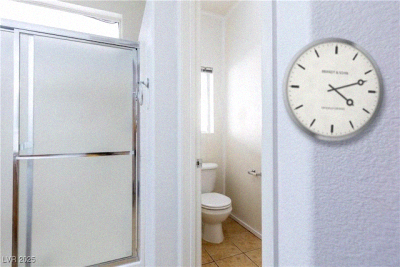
4h12
